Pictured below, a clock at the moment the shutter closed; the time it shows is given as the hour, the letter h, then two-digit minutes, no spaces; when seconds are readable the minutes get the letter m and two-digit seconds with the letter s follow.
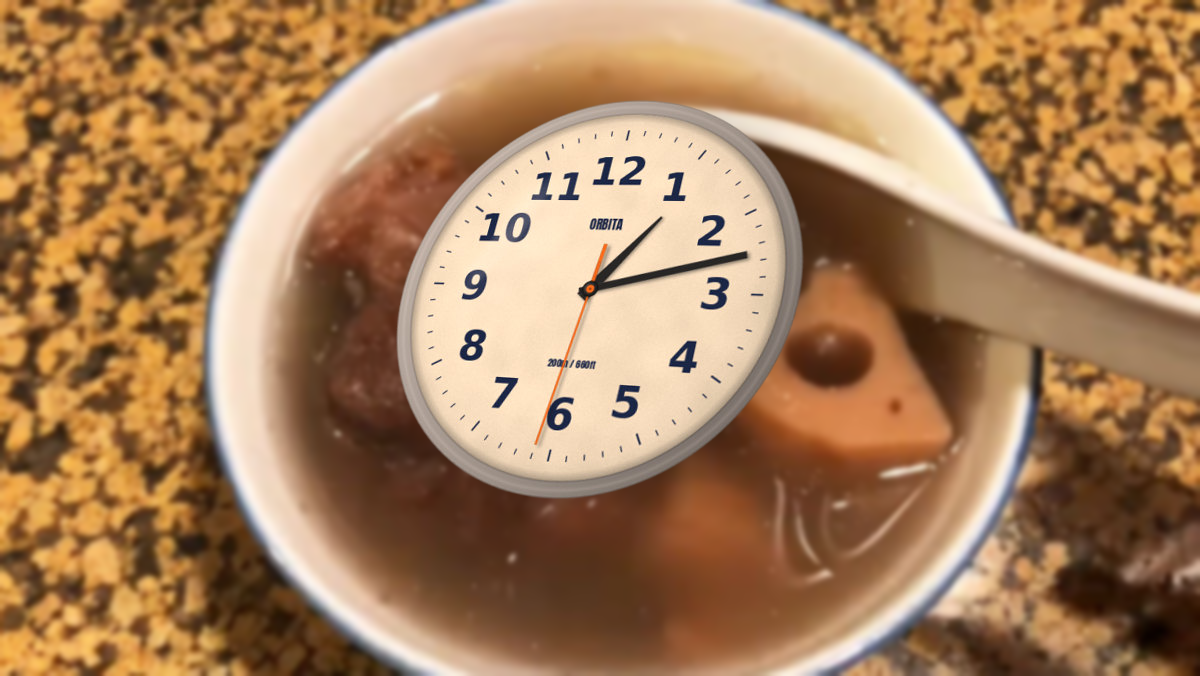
1h12m31s
